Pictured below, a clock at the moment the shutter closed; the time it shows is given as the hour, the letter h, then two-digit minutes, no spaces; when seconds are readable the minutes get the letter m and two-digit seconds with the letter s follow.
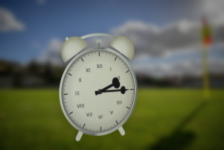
2h15
